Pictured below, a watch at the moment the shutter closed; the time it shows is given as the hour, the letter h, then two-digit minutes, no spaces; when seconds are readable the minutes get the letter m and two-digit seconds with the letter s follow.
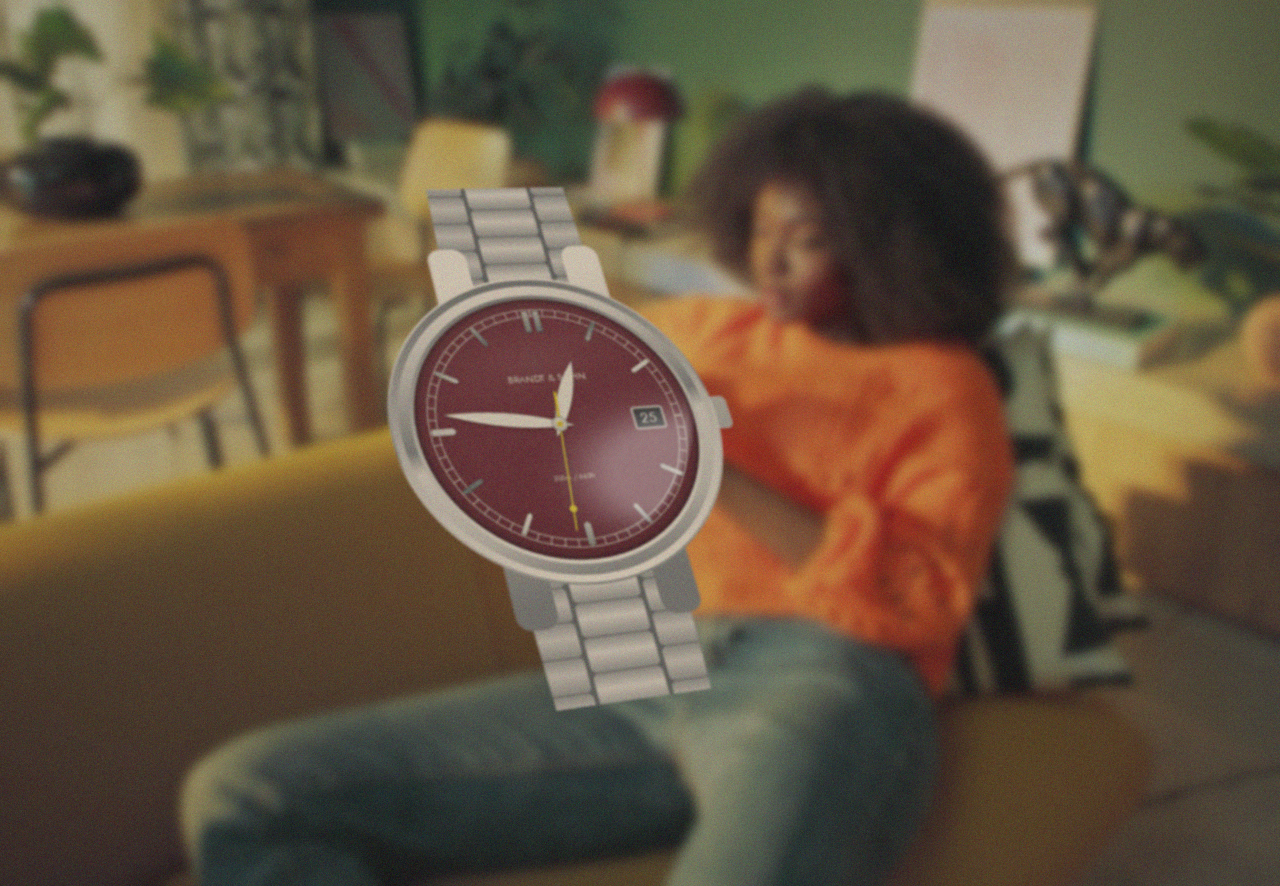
12h46m31s
